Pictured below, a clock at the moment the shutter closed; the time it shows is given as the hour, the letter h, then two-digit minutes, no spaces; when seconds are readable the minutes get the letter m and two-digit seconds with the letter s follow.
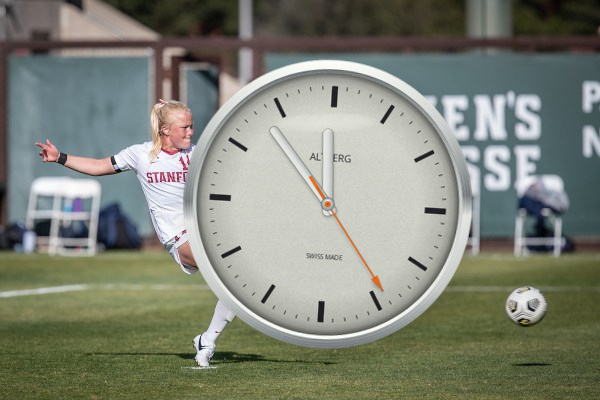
11h53m24s
